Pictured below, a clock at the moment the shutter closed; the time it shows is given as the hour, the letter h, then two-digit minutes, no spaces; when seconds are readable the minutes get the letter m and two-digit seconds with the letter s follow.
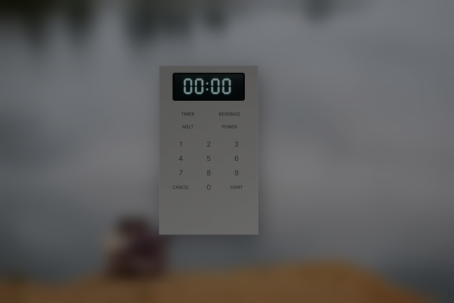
0h00
